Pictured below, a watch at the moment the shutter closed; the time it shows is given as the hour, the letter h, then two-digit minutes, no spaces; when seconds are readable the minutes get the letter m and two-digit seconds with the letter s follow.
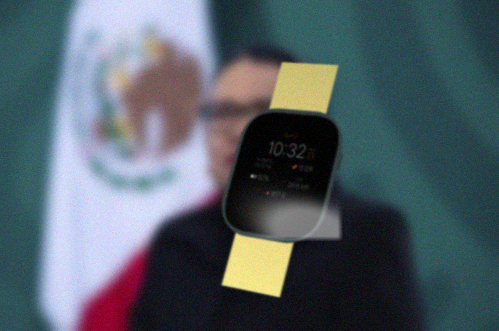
10h32
